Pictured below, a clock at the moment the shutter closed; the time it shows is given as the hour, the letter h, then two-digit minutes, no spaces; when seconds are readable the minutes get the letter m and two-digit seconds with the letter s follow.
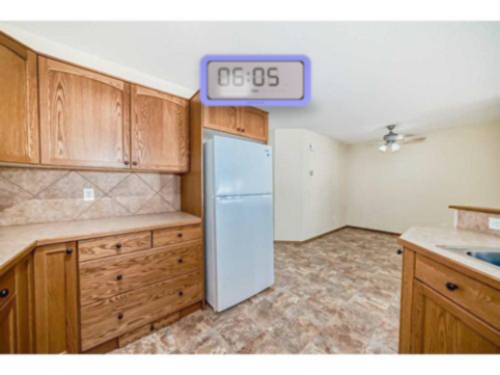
6h05
